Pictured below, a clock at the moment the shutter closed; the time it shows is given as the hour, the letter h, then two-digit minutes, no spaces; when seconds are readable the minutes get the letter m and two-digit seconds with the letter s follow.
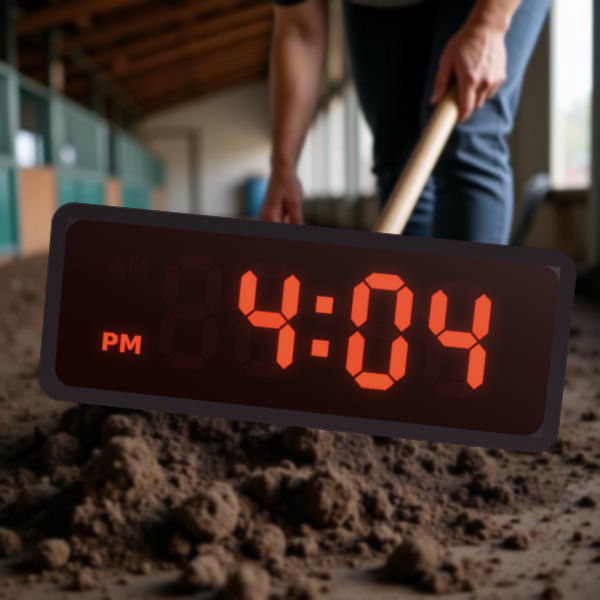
4h04
